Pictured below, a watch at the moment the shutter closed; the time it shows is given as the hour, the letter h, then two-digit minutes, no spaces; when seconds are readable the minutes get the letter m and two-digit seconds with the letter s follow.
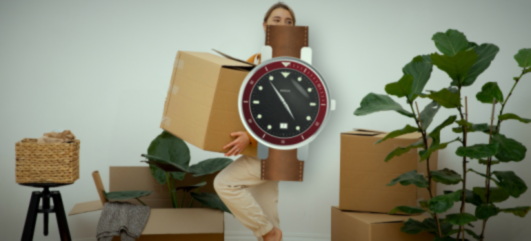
4h54
